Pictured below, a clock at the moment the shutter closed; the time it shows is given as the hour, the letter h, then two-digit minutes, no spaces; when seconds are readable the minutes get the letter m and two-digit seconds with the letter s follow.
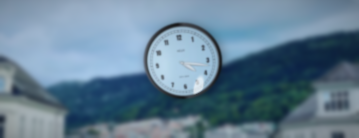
4h17
